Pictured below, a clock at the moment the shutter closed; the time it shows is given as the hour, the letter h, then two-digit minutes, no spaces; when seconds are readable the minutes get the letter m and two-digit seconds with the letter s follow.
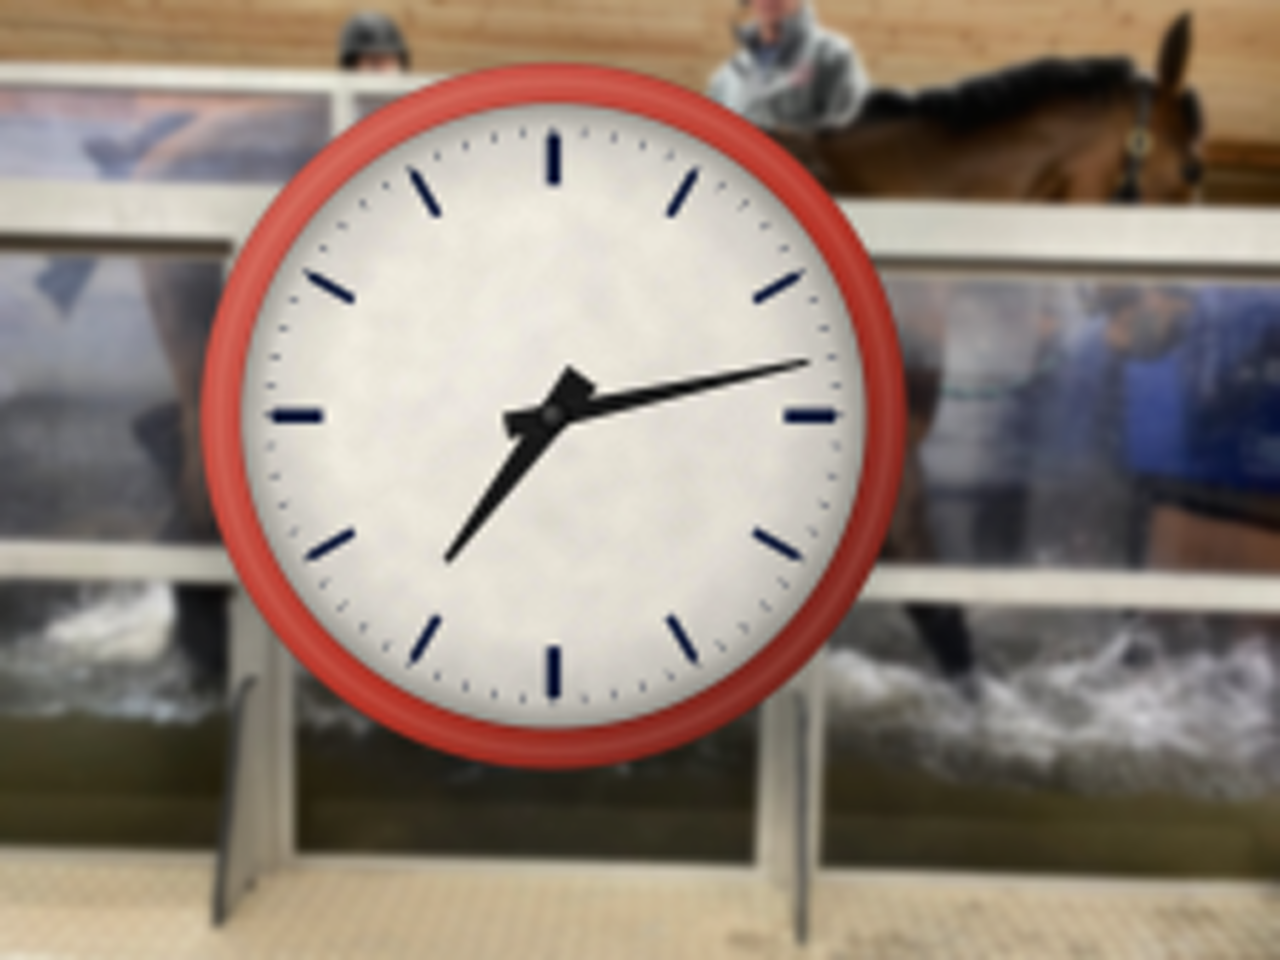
7h13
